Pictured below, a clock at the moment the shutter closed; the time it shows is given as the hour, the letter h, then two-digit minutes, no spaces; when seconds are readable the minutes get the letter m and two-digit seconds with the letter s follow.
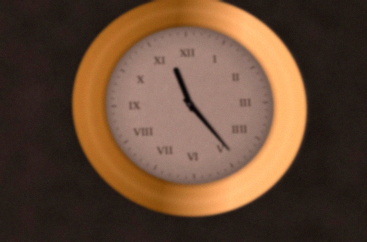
11h24
